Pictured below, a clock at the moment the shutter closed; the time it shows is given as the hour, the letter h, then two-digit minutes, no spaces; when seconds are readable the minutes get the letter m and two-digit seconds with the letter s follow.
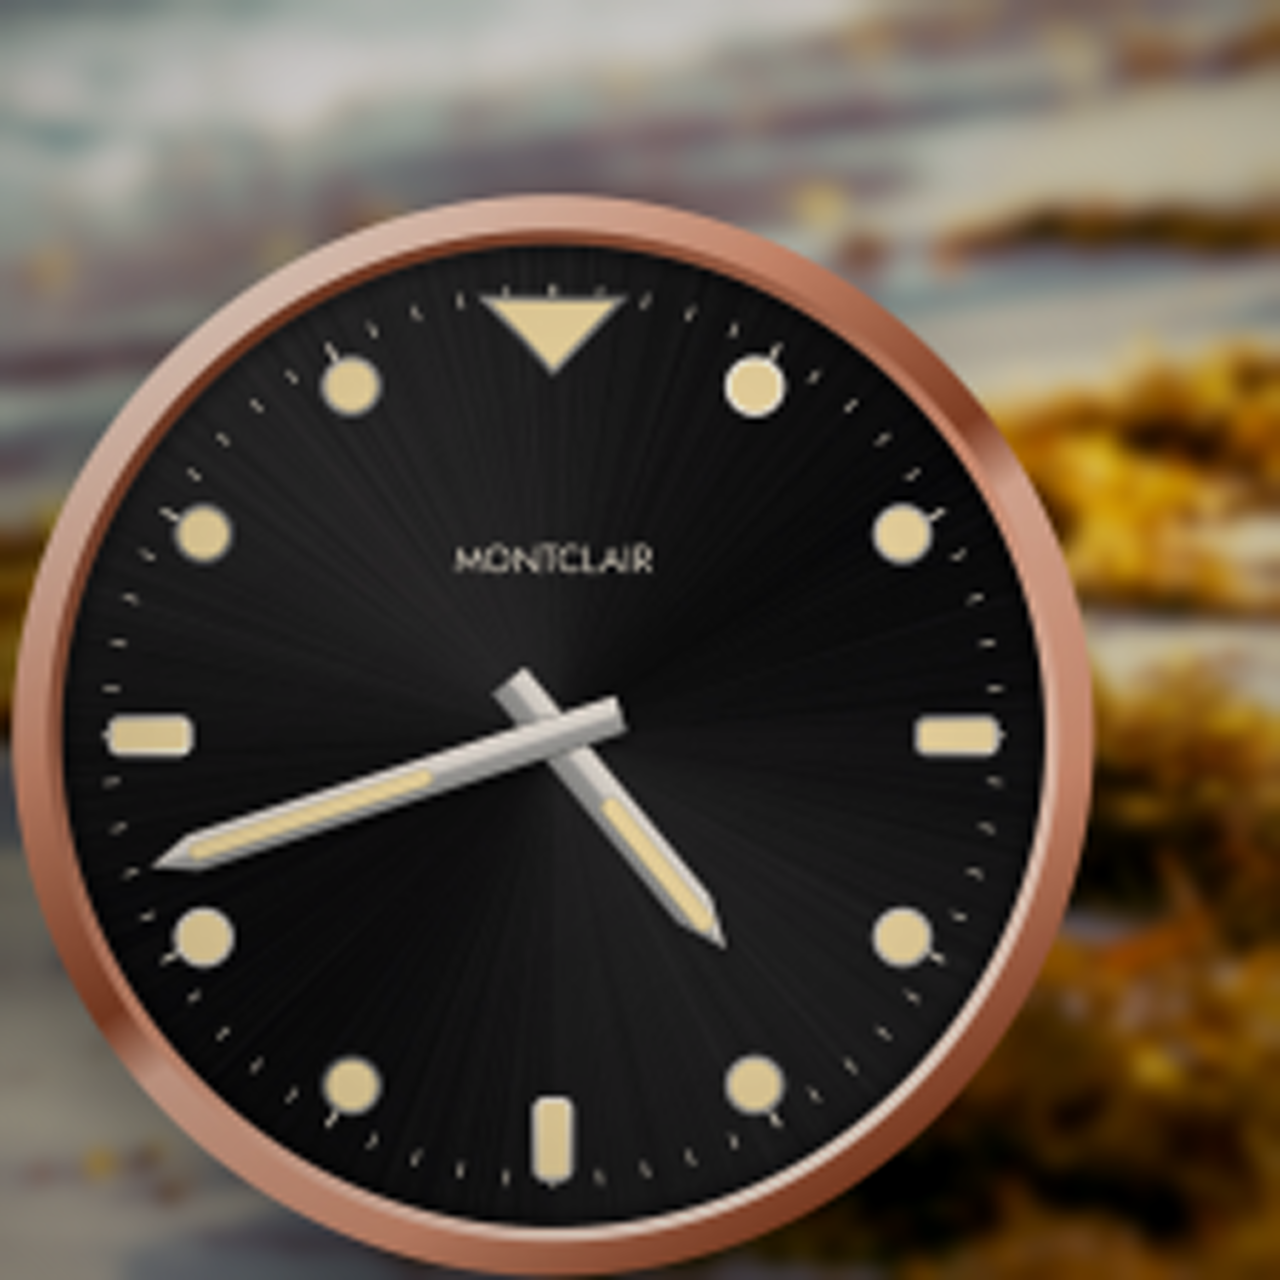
4h42
